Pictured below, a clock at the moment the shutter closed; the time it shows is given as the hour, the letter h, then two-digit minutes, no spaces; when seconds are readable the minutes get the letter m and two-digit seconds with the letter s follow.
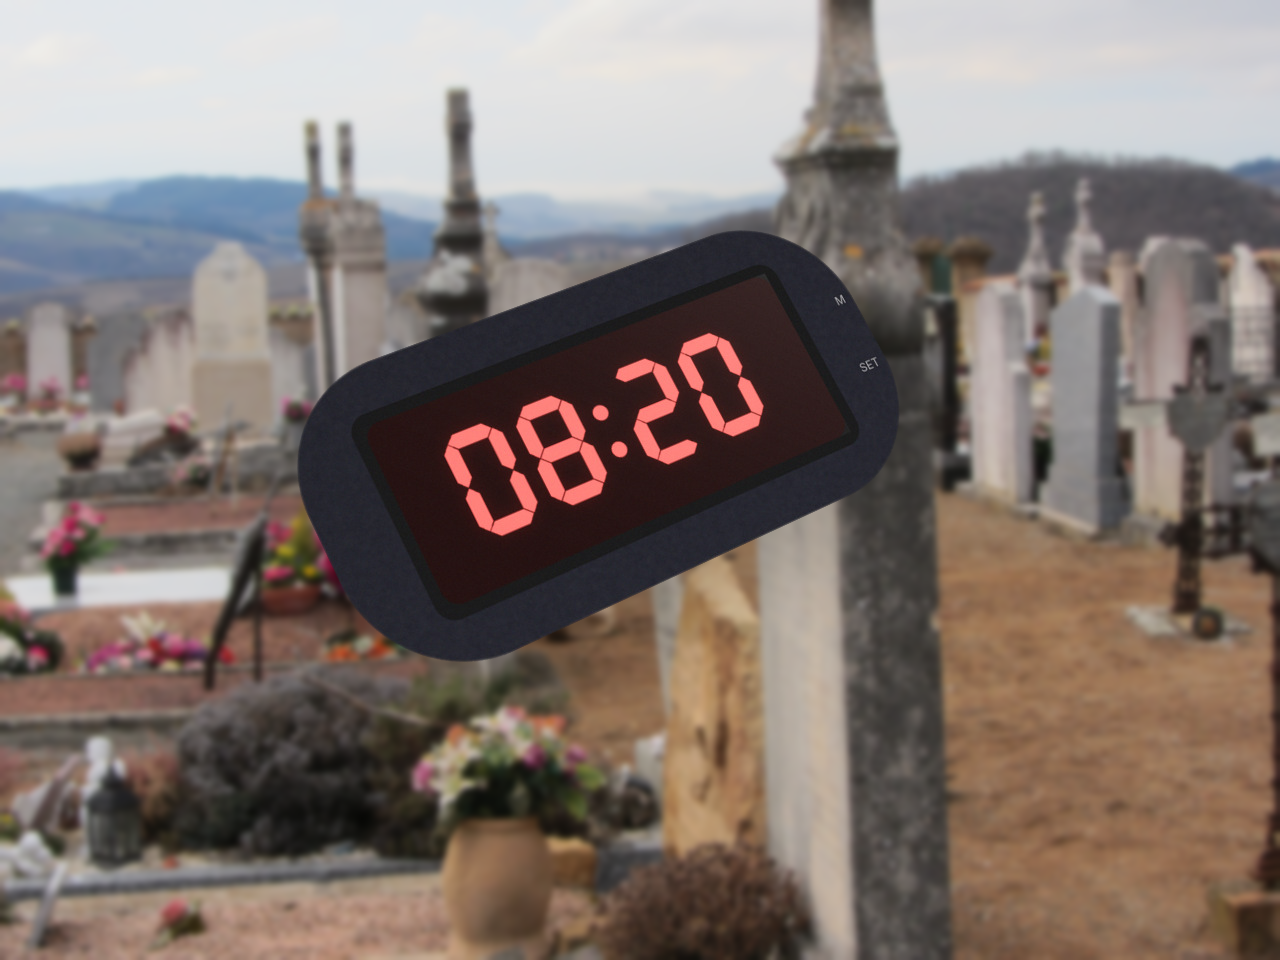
8h20
